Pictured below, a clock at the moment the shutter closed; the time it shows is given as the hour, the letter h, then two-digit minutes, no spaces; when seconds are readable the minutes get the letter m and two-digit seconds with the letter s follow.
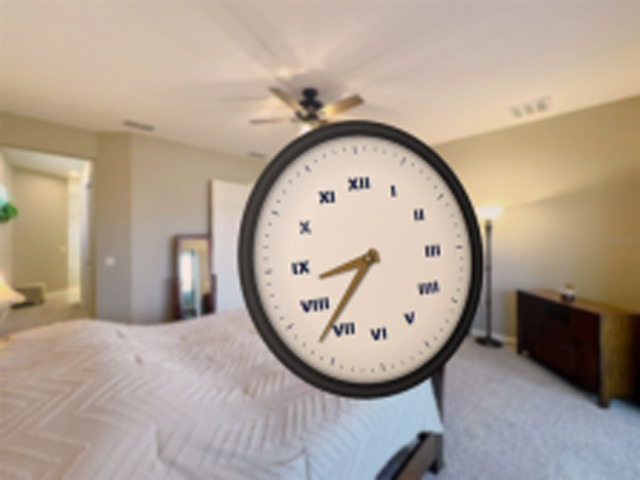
8h37
